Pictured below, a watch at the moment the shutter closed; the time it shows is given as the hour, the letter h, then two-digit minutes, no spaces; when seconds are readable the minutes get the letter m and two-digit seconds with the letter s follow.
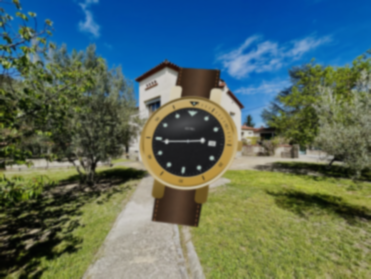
2h44
